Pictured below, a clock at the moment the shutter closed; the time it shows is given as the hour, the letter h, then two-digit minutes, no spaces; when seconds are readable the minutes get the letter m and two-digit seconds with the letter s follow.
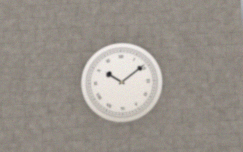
10h09
